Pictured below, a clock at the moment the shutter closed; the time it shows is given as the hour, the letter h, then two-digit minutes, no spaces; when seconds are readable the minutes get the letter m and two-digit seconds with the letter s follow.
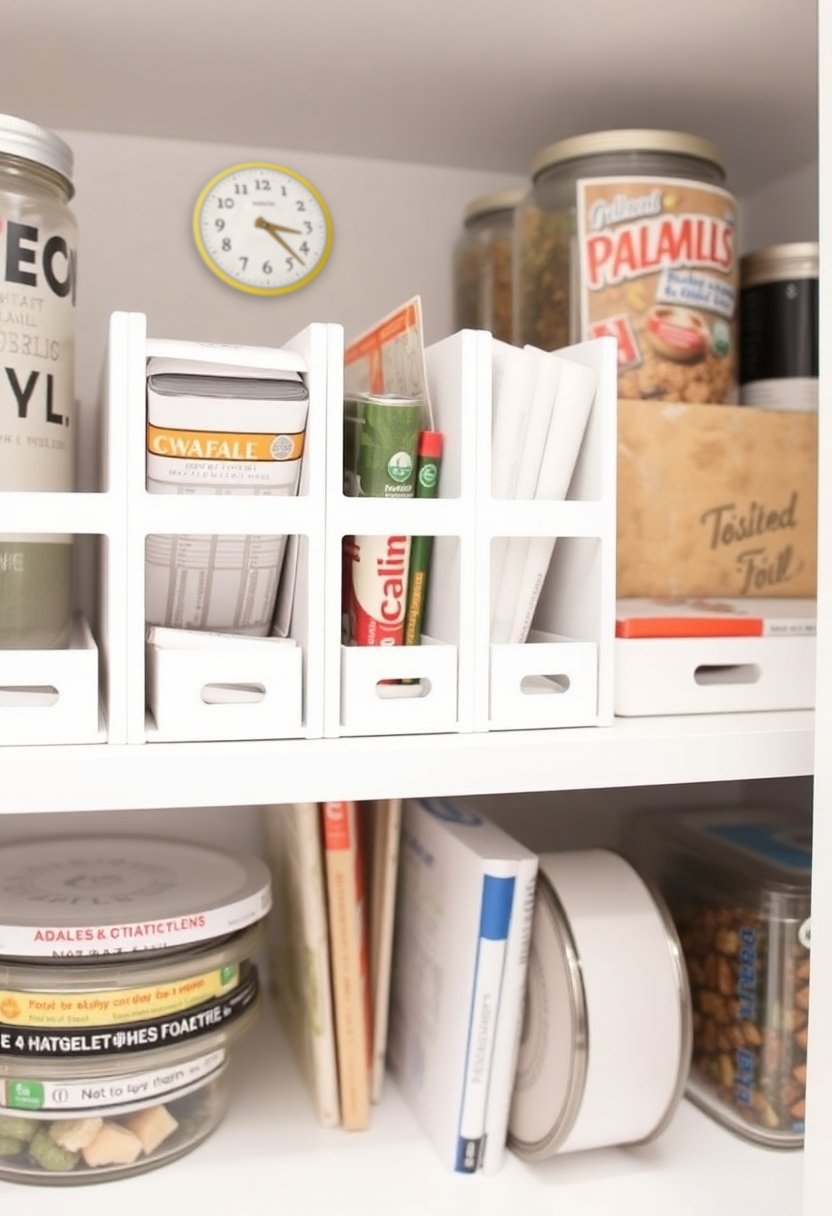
3h23
